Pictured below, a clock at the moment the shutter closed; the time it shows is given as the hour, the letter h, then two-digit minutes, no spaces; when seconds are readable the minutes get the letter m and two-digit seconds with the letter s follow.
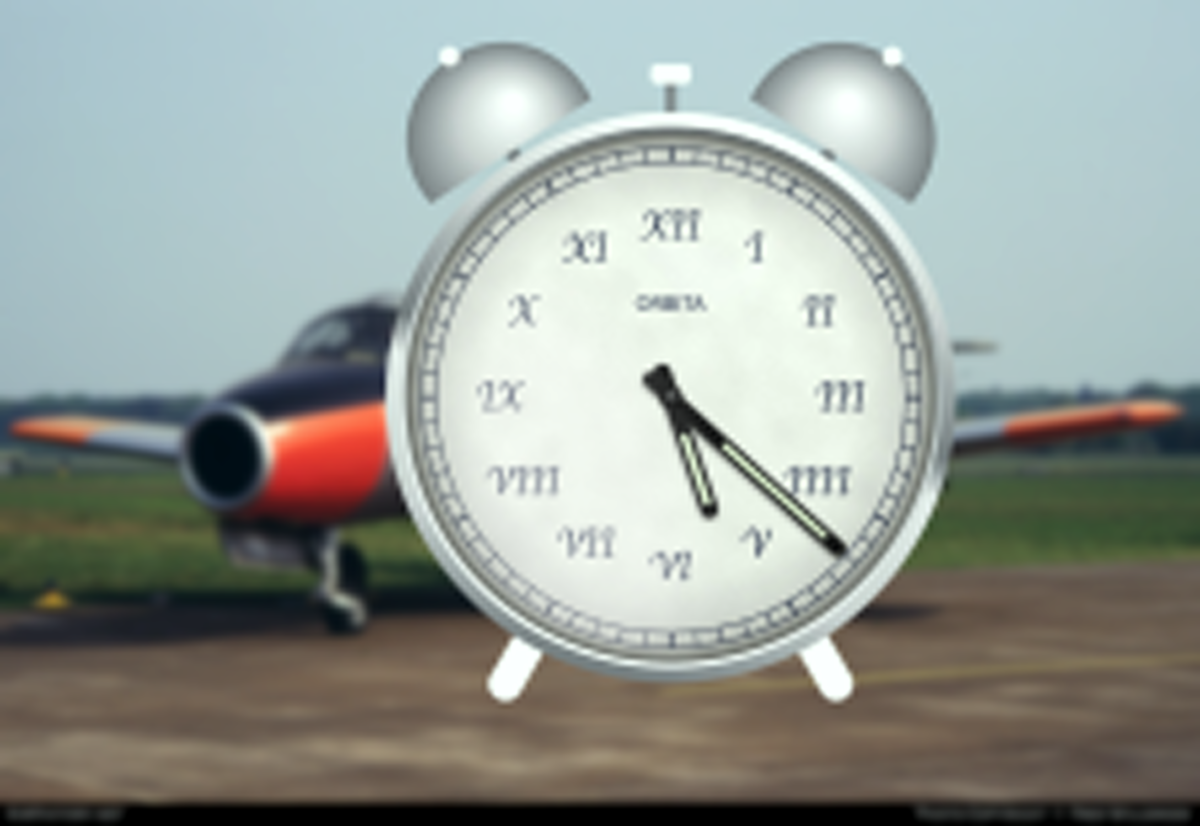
5h22
